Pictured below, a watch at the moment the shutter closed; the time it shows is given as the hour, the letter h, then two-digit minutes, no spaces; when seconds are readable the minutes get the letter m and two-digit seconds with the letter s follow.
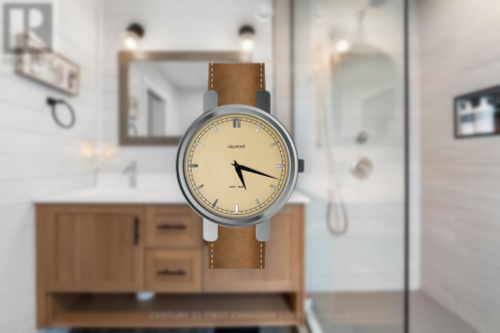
5h18
